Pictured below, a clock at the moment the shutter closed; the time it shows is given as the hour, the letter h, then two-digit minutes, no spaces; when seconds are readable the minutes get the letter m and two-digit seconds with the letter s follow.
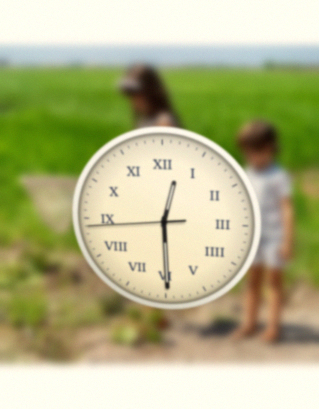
12h29m44s
